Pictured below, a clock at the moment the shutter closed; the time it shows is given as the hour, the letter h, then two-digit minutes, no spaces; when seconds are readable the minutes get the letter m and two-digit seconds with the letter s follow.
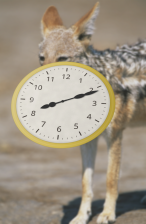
8h11
